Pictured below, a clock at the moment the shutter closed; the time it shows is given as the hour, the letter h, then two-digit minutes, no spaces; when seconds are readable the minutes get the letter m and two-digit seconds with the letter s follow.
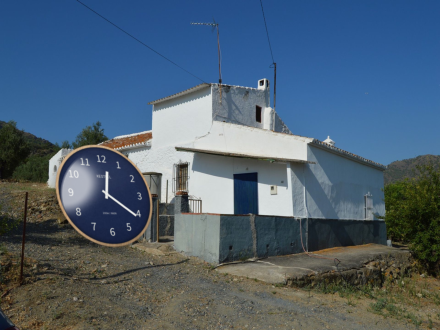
12h21
